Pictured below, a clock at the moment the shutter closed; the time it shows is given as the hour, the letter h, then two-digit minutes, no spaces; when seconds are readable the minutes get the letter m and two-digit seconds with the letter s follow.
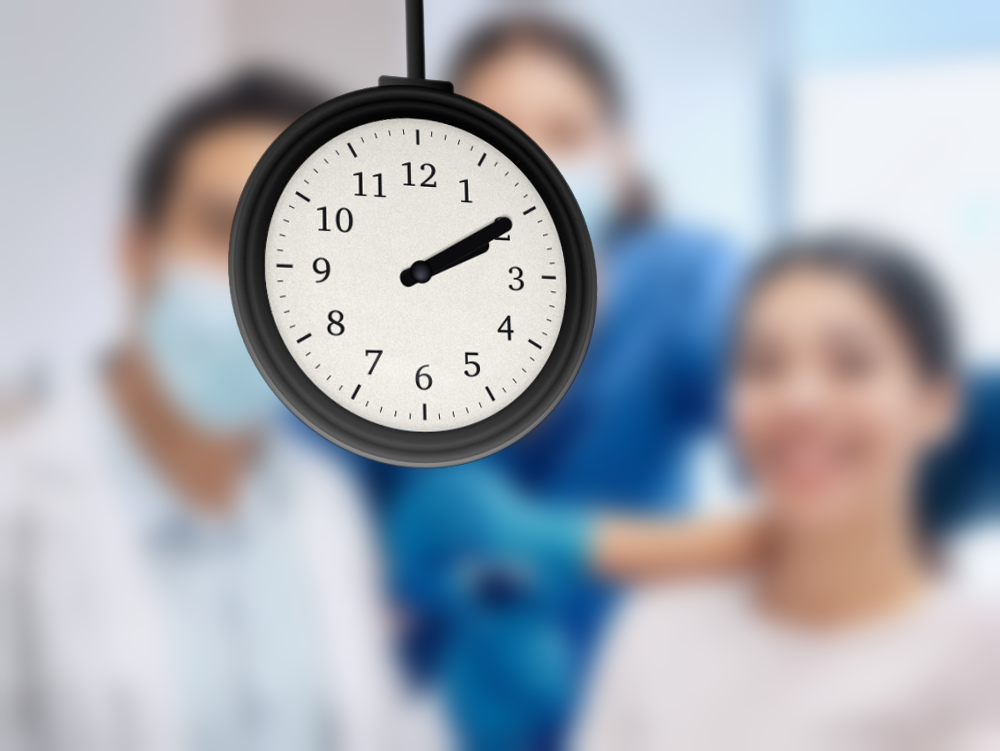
2h10
